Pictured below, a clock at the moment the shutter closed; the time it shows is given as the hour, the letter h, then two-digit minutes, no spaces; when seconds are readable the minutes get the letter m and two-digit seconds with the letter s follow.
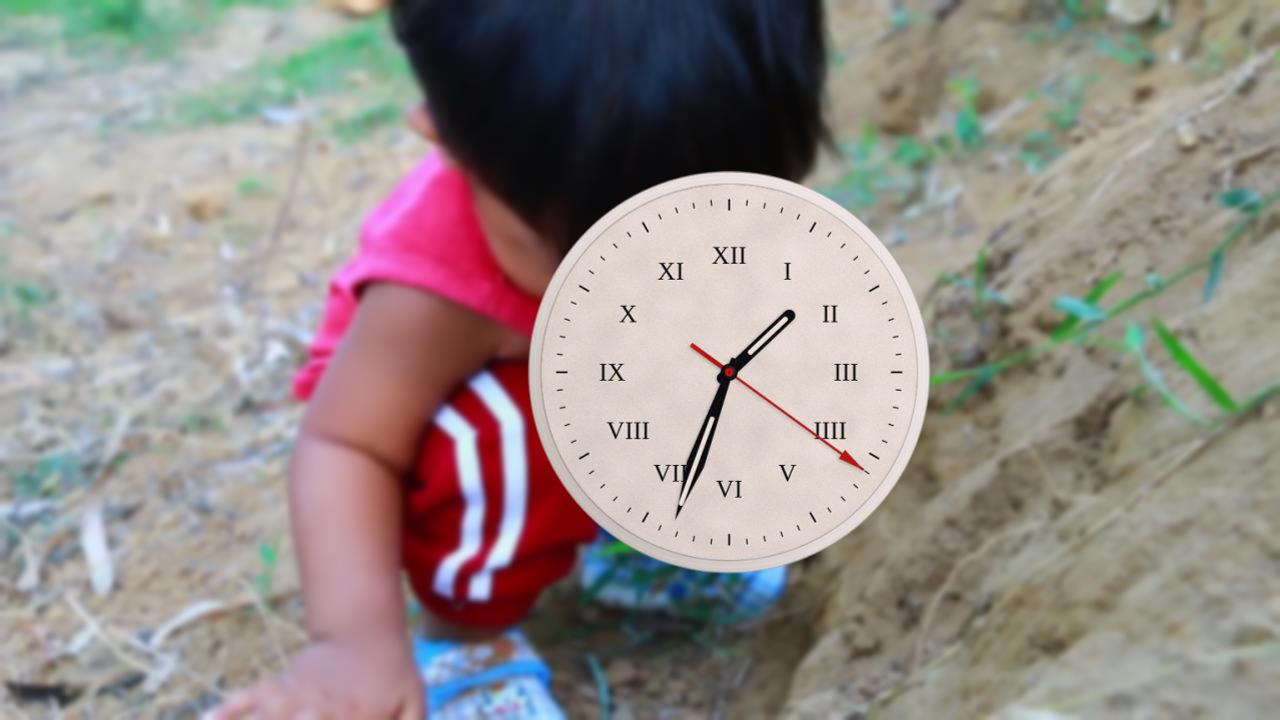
1h33m21s
